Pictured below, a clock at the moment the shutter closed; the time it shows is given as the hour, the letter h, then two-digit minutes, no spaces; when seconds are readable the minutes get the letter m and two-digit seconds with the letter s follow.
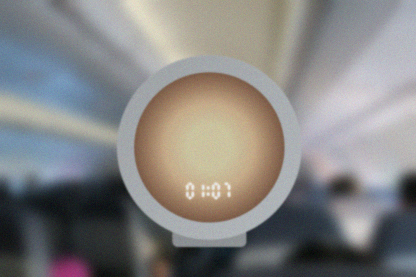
1h07
